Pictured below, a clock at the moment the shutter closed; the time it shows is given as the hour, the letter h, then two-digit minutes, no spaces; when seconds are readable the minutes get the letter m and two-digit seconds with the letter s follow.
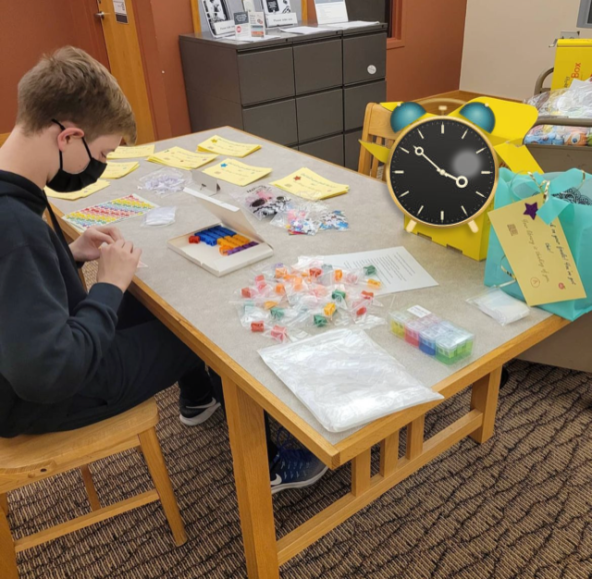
3h52
